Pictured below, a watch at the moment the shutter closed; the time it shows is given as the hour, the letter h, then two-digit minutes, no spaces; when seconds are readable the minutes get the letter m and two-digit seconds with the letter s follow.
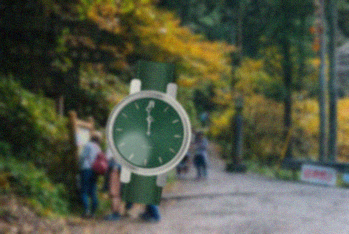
11h59
